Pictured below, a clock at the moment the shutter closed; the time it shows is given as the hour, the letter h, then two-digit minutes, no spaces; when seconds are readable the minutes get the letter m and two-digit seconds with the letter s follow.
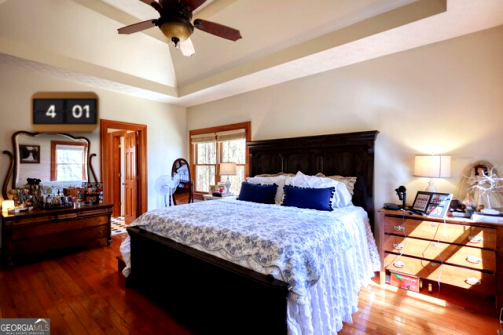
4h01
